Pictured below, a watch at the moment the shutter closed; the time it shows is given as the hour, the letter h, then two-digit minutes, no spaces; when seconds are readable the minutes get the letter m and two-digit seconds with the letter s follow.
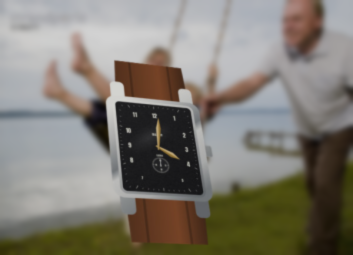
4h01
